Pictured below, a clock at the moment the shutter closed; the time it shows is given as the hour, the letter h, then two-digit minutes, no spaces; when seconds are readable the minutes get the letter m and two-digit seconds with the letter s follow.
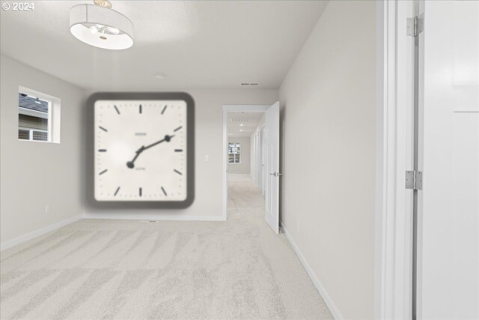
7h11
